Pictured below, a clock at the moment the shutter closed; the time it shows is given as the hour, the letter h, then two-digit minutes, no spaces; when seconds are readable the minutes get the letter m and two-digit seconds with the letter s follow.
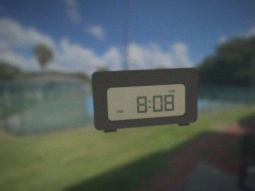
8h08
